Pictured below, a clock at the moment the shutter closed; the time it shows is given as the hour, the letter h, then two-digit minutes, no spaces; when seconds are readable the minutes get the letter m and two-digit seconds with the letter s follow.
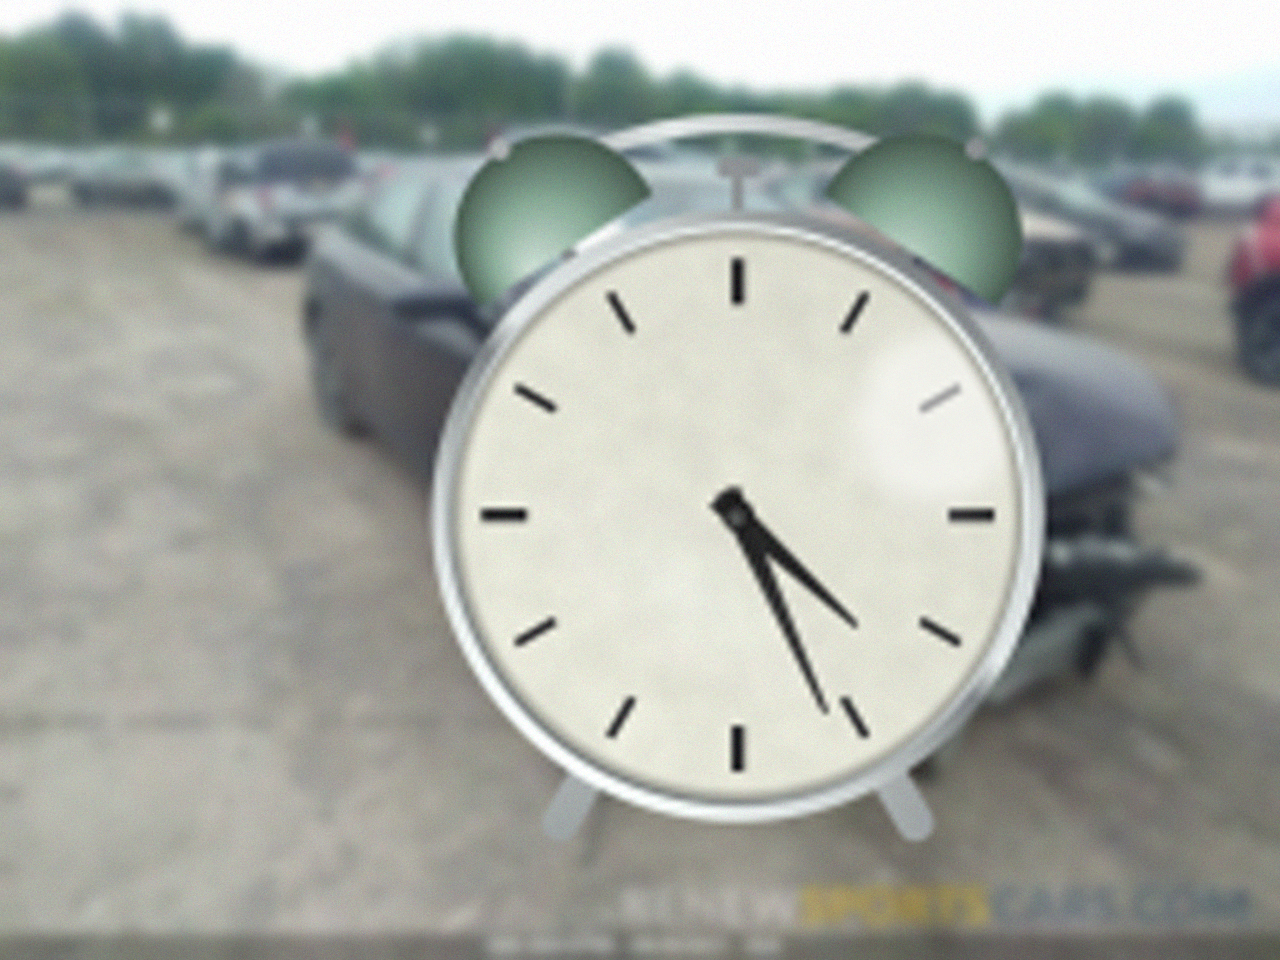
4h26
